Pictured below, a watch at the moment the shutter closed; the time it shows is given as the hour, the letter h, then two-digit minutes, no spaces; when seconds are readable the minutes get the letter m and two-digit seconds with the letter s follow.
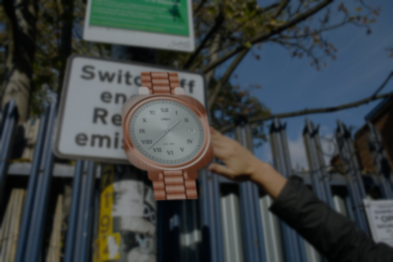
1h38
